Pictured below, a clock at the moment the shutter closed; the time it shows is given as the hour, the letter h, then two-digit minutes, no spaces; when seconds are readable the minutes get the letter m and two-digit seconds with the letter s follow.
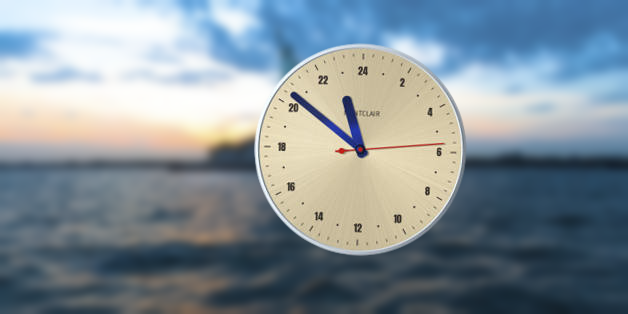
22h51m14s
